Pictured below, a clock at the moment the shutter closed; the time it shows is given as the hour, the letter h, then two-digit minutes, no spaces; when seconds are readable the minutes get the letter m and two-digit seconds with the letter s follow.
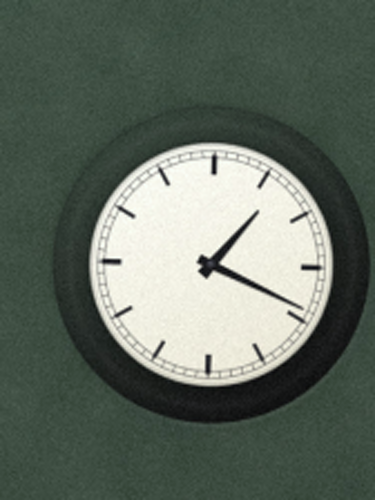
1h19
